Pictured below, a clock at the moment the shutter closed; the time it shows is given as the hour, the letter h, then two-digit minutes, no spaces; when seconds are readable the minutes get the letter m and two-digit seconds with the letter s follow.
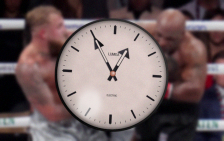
12h55
